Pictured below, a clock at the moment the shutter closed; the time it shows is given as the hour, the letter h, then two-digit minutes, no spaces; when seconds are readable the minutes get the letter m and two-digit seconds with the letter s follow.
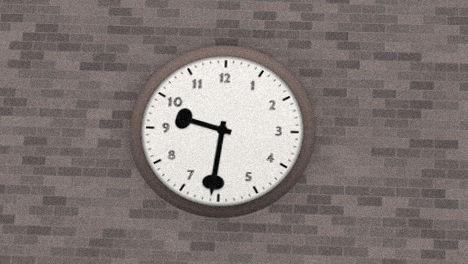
9h31
